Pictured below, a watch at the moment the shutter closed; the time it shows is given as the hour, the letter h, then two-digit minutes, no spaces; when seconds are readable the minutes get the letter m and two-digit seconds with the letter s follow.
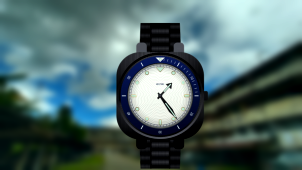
1h24
